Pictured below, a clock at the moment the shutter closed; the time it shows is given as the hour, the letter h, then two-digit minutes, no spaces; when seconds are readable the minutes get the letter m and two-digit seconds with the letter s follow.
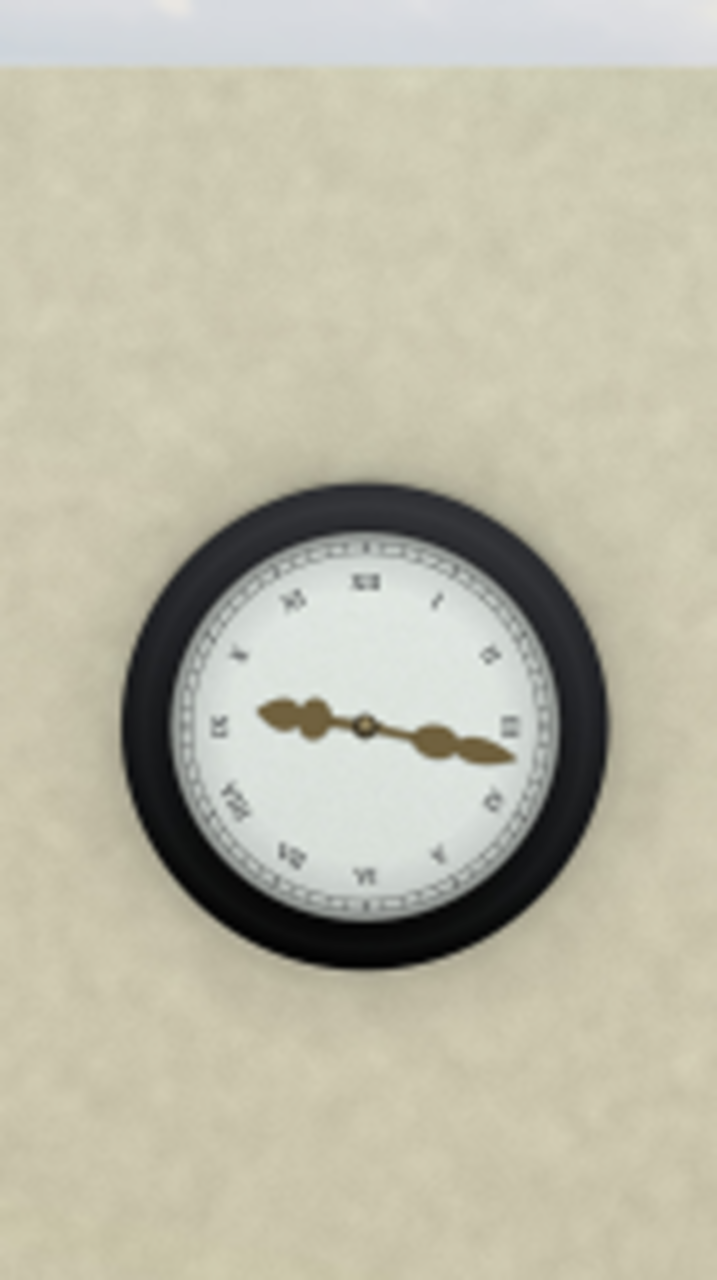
9h17
